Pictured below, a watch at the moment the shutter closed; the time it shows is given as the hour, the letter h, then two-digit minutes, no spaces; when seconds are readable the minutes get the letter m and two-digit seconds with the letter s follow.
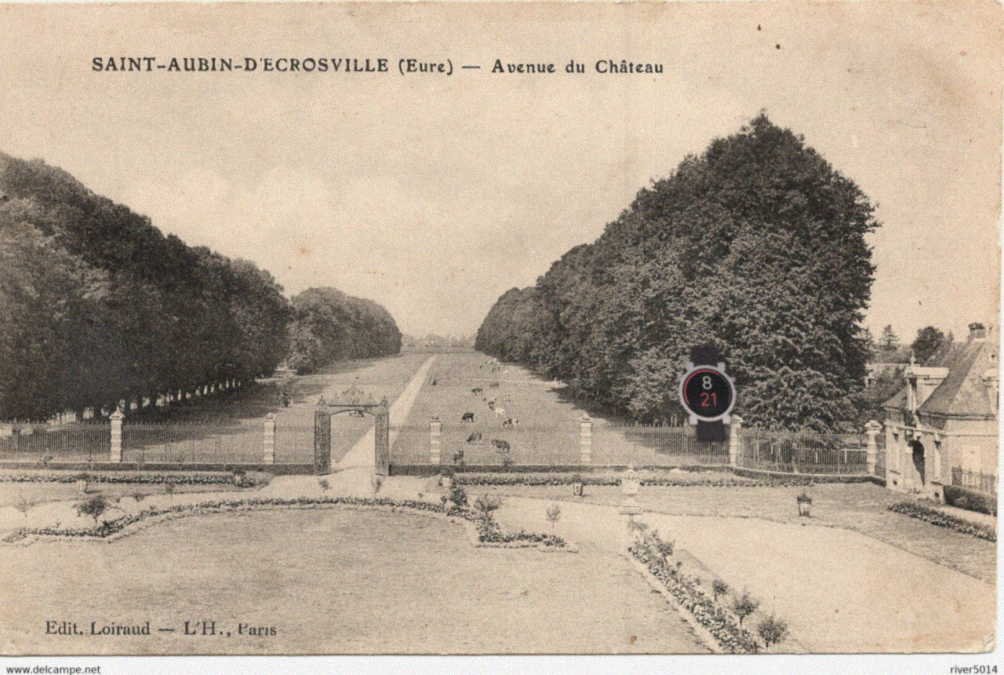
8h21
